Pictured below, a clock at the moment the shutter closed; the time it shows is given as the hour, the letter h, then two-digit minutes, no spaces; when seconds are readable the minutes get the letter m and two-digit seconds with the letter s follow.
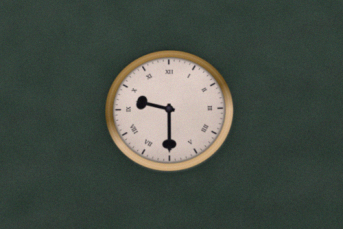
9h30
